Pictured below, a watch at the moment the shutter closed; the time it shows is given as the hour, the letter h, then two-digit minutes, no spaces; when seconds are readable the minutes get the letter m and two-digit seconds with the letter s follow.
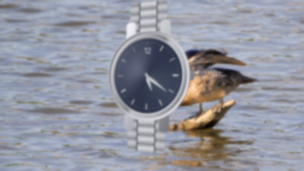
5h21
